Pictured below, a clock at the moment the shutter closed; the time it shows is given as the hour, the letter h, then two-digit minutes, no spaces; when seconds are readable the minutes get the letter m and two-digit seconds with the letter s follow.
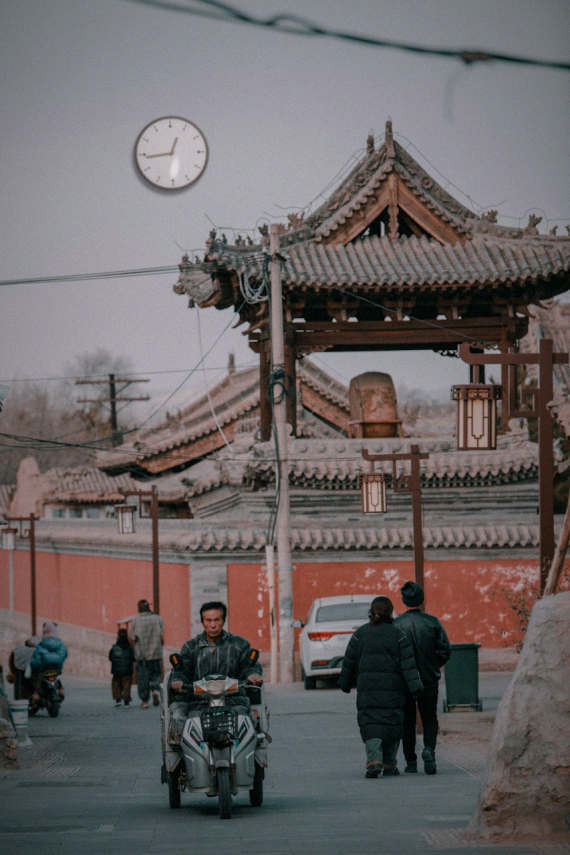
12h44
